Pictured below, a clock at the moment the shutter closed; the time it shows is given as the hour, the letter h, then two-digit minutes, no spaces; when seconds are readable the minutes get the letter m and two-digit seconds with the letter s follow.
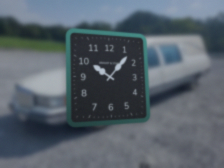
10h07
